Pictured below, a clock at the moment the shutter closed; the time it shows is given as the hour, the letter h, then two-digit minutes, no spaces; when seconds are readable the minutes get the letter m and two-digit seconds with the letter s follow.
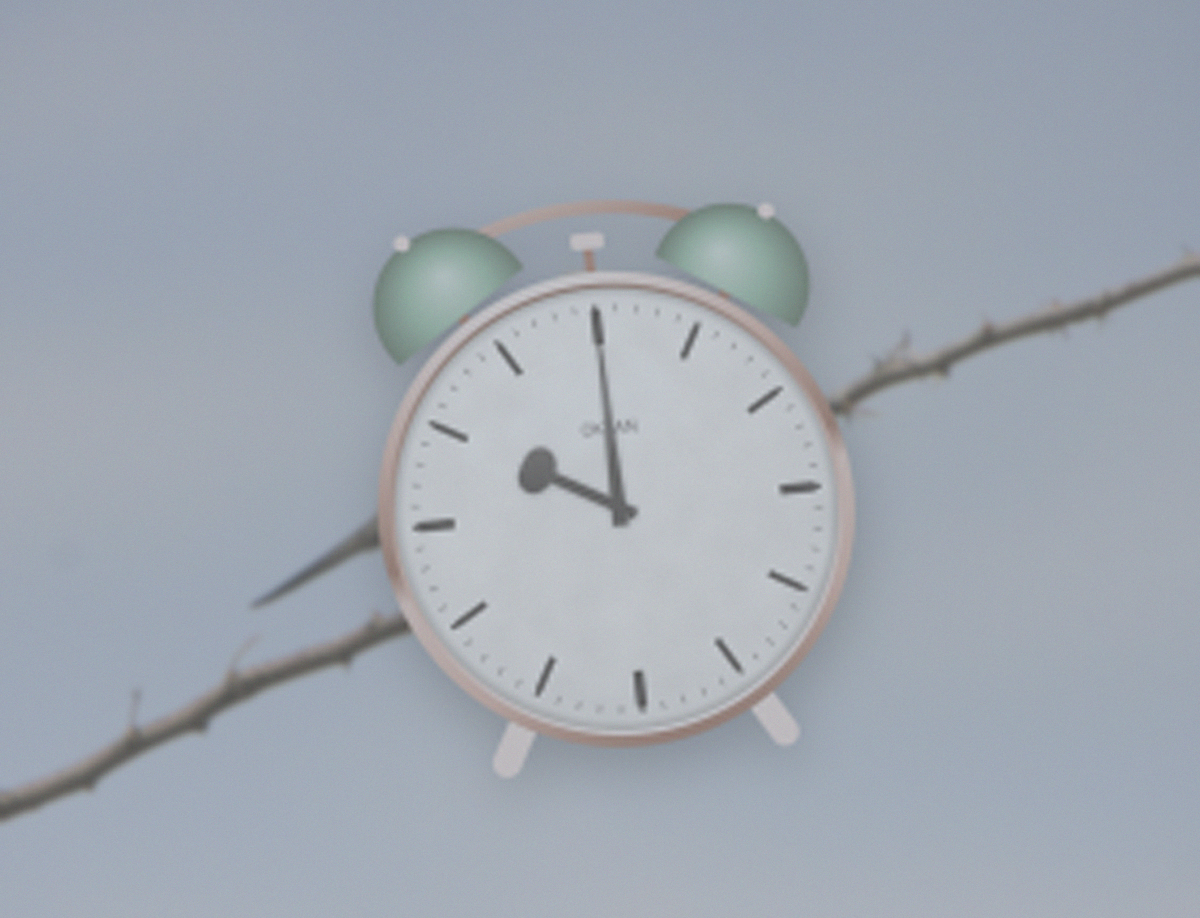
10h00
